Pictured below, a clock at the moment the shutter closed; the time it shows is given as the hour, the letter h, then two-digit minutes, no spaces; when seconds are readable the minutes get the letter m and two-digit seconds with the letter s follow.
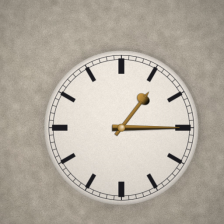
1h15
